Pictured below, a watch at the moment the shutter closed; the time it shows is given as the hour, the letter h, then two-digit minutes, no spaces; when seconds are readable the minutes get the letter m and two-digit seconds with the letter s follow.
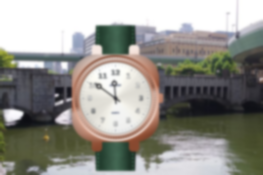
11h51
